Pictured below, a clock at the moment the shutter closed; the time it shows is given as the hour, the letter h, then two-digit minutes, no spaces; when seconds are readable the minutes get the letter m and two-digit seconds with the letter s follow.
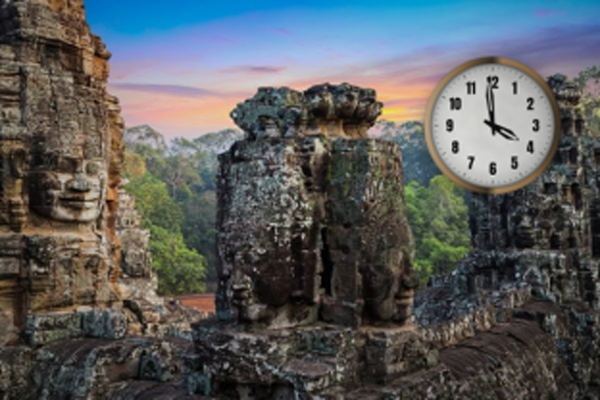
3h59
